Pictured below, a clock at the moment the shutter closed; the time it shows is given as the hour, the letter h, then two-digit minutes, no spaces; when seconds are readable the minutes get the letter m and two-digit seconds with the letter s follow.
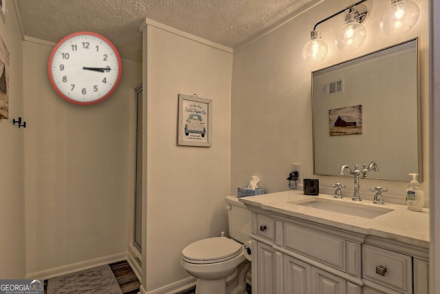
3h15
